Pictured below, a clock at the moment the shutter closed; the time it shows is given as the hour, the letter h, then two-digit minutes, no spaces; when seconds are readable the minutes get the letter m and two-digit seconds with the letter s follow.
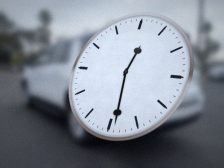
12h29
